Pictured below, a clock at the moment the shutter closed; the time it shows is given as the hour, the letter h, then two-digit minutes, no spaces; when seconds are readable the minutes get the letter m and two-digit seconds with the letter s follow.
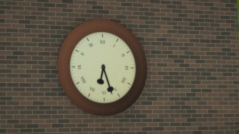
6h27
